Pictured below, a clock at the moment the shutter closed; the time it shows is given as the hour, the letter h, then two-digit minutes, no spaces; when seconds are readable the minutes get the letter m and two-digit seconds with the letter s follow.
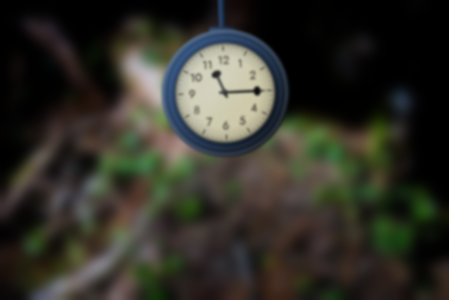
11h15
